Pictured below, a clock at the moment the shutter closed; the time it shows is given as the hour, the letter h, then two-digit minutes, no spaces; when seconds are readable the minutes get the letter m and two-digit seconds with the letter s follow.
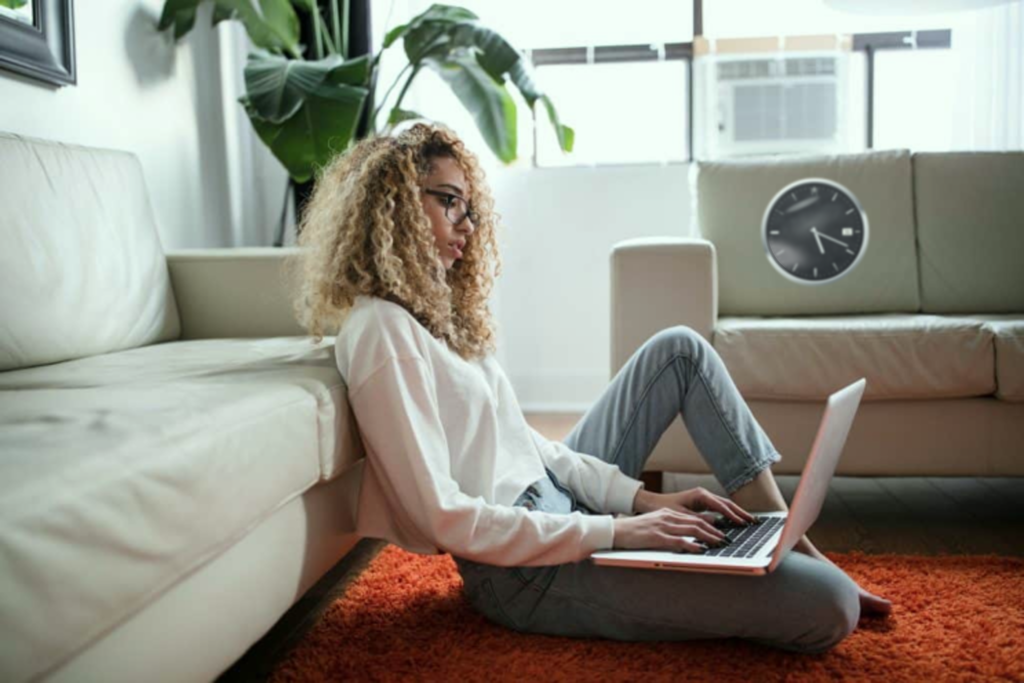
5h19
